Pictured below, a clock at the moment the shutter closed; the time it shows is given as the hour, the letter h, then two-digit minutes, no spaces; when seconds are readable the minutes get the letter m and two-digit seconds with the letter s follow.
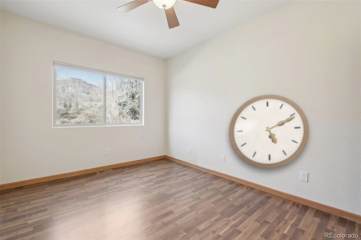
5h11
